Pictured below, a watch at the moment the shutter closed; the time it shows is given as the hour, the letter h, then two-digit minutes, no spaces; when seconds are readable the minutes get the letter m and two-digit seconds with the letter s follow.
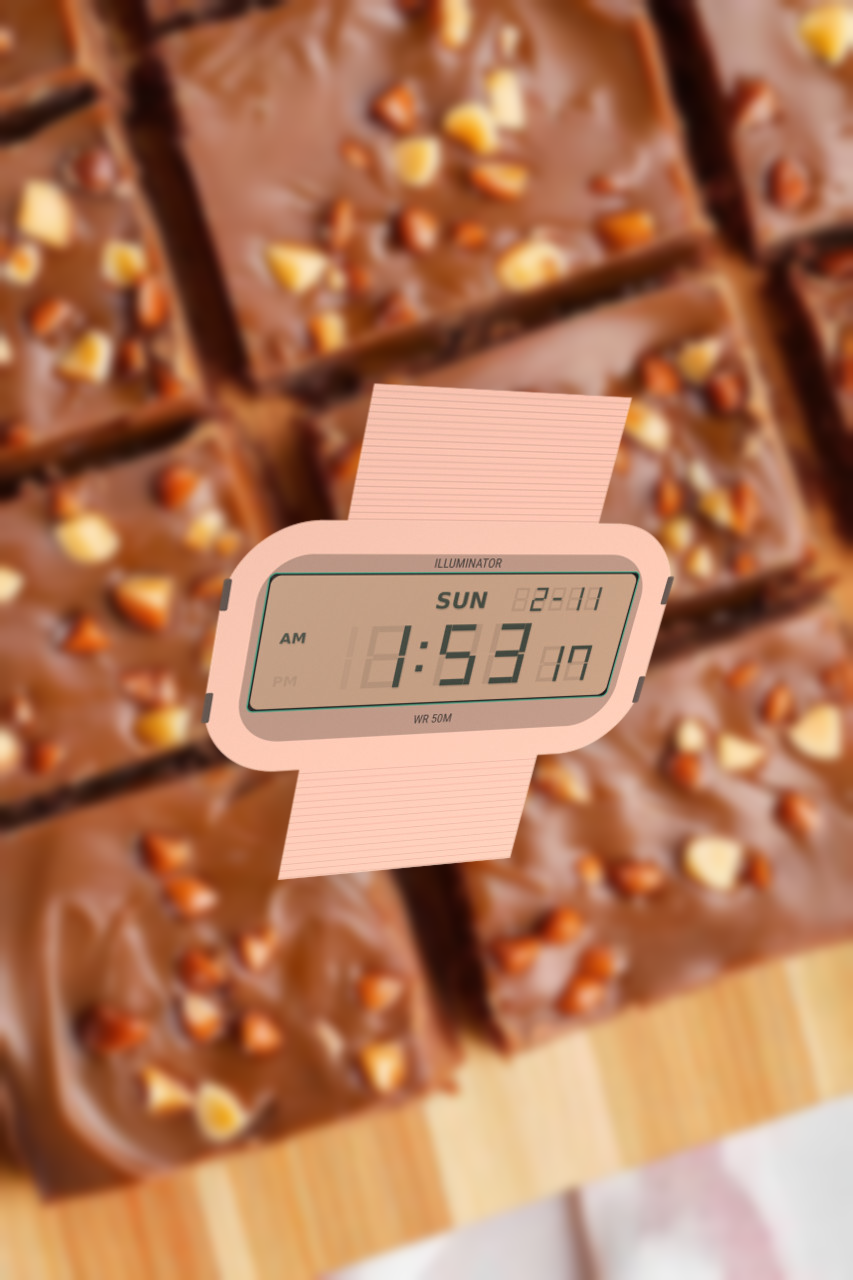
1h53m17s
